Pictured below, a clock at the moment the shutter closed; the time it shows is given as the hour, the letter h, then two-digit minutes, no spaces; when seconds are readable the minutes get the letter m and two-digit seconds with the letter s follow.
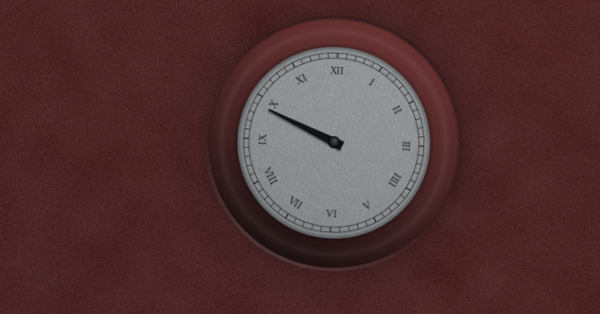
9h49
